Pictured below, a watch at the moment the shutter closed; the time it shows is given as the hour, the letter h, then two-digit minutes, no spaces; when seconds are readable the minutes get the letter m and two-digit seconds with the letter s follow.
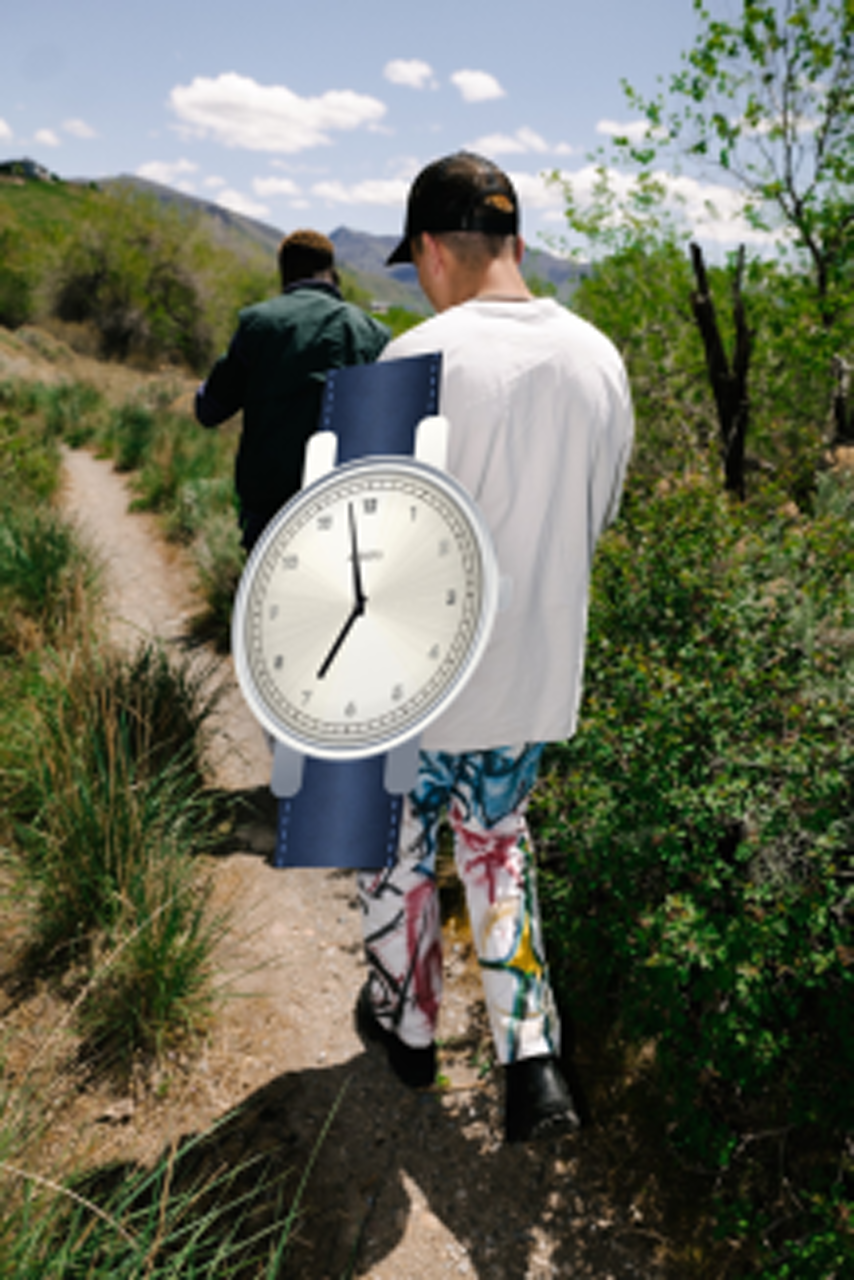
6h58
